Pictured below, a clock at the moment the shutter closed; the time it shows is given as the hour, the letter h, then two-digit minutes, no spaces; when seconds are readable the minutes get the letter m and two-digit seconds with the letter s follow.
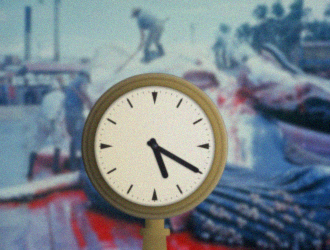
5h20
